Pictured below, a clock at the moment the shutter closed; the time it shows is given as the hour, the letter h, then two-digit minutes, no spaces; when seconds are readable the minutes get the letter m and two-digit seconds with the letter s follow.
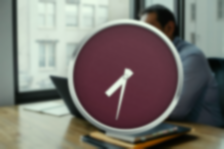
7h32
